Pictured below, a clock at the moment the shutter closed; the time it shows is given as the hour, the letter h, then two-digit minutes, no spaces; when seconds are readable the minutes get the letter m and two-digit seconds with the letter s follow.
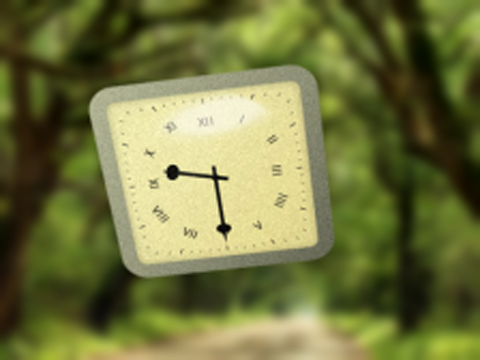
9h30
